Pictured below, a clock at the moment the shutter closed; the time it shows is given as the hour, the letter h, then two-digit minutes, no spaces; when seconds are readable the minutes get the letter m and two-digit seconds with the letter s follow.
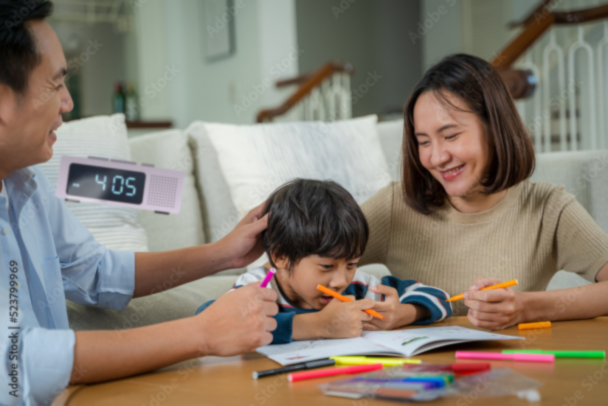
4h05
